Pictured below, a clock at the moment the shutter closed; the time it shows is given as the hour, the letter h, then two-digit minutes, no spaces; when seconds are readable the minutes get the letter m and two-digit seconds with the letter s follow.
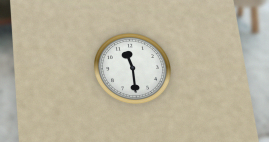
11h30
